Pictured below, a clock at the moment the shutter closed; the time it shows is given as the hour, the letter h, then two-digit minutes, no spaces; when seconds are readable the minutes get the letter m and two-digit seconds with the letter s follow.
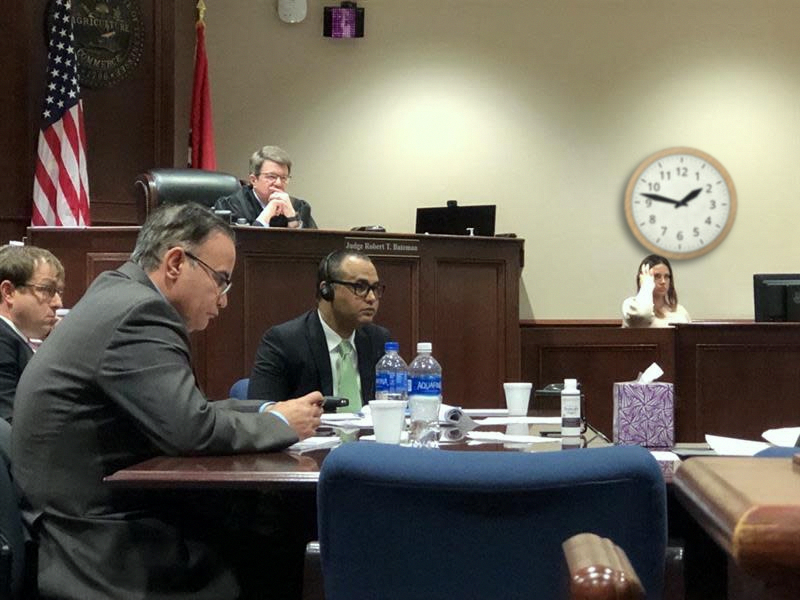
1h47
